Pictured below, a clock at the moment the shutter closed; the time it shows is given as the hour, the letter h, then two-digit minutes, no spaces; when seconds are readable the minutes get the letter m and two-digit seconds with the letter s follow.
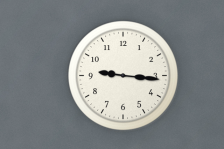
9h16
